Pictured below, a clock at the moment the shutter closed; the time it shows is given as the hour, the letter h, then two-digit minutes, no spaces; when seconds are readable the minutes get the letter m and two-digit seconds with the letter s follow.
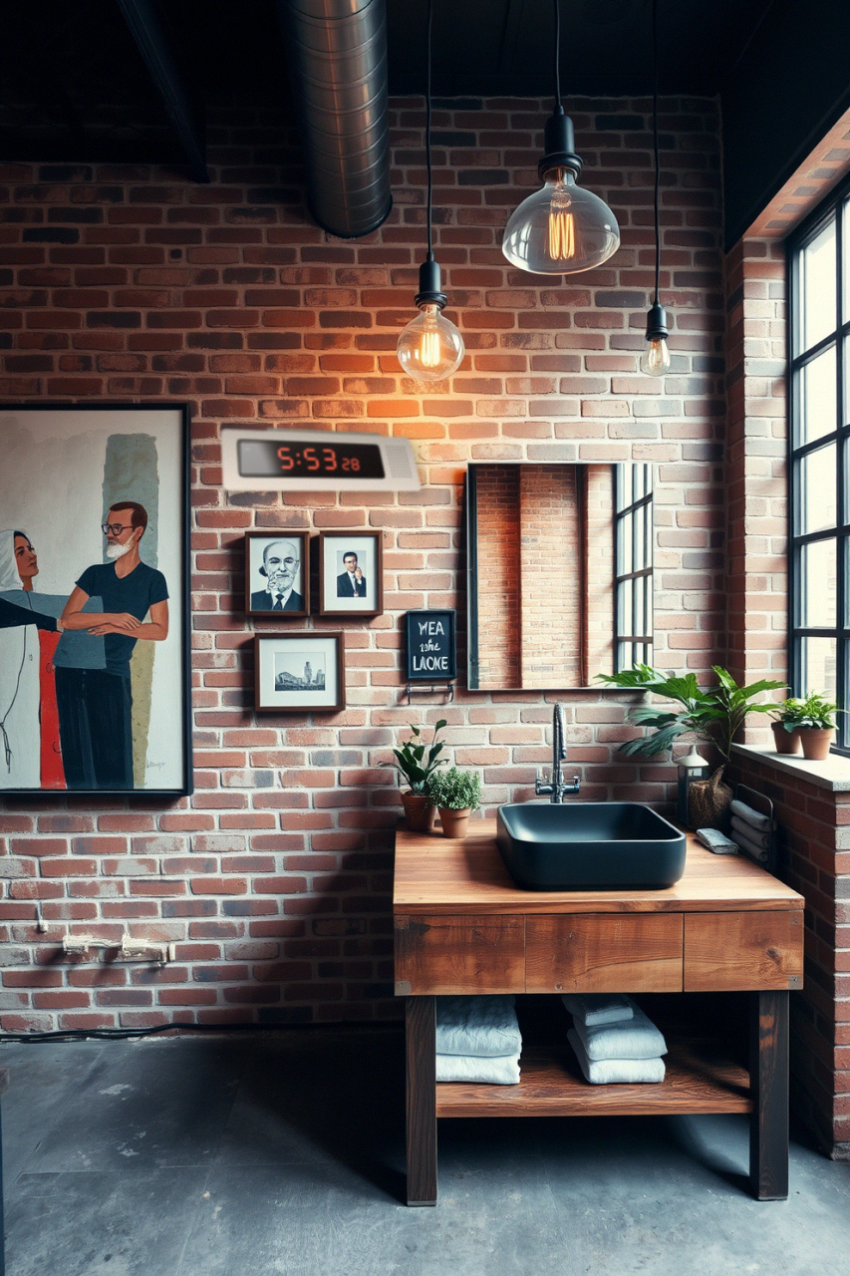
5h53m28s
